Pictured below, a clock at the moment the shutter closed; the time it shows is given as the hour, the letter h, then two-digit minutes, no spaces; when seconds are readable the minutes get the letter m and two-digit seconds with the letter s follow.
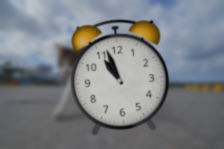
10h57
